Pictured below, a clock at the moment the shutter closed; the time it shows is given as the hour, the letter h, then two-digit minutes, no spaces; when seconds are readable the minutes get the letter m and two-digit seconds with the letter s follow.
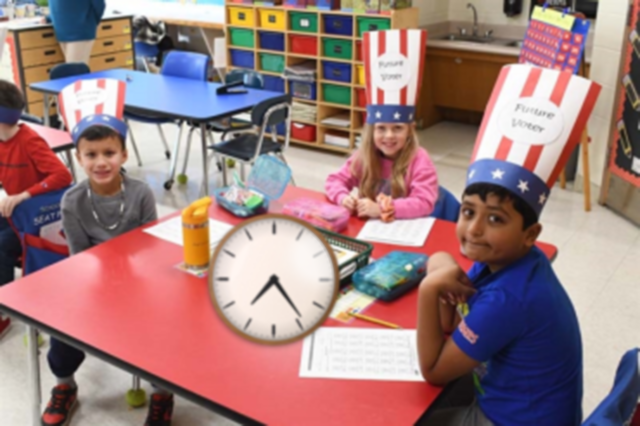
7h24
